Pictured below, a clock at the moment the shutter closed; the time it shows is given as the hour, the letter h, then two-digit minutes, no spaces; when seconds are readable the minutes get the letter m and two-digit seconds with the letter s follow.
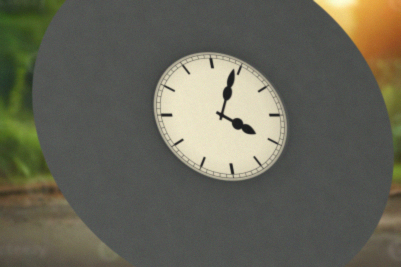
4h04
